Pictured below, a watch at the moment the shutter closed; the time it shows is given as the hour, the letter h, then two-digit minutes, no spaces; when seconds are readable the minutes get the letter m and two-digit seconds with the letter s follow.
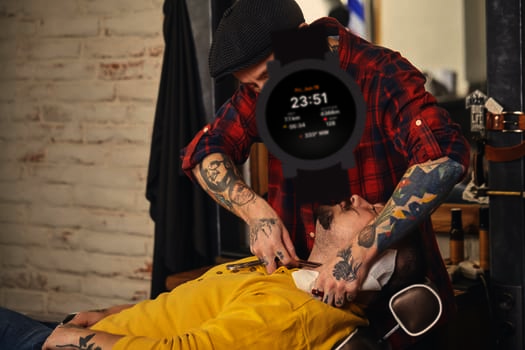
23h51
